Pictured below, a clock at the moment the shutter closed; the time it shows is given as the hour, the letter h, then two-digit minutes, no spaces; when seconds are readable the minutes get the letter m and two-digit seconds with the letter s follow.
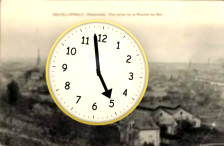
4h58
